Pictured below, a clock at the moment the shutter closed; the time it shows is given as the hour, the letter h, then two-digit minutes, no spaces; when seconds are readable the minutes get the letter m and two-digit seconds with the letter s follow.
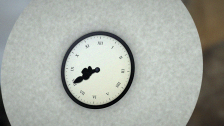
8h40
